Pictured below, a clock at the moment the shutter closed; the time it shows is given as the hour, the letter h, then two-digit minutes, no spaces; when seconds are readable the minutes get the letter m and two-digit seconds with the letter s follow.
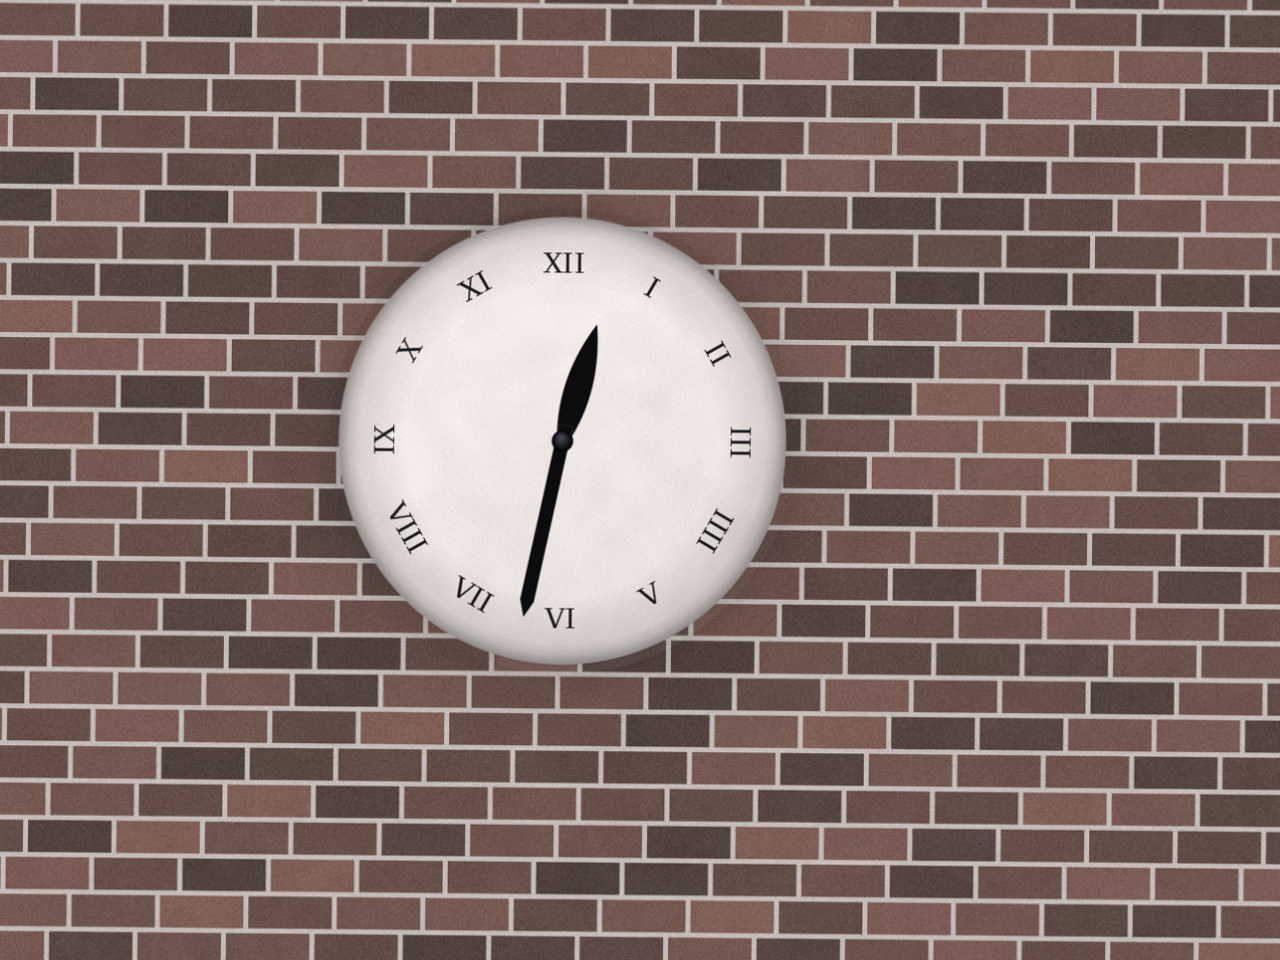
12h32
